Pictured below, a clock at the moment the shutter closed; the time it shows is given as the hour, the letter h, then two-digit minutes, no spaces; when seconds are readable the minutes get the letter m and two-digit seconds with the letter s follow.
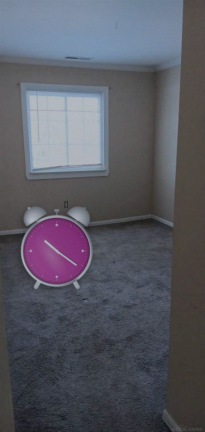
10h21
